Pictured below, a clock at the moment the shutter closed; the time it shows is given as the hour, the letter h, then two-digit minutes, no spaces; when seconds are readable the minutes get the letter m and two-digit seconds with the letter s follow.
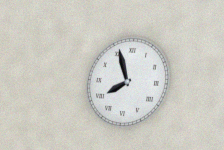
7h56
